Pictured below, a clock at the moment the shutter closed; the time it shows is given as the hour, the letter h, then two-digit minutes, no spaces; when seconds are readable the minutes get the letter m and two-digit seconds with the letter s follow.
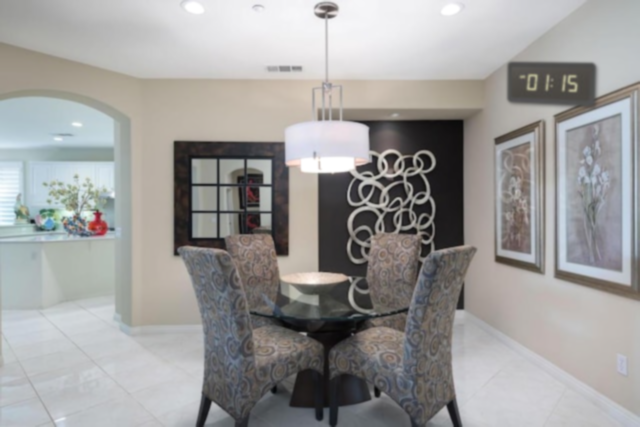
1h15
